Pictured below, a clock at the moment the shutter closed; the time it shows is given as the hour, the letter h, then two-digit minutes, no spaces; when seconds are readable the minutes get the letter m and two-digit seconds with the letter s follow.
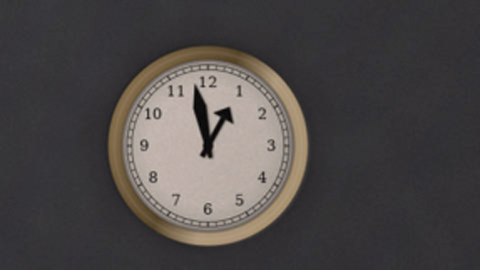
12h58
